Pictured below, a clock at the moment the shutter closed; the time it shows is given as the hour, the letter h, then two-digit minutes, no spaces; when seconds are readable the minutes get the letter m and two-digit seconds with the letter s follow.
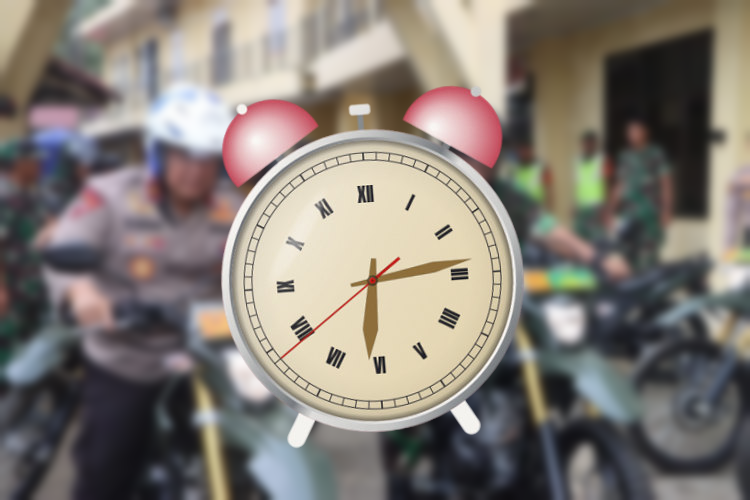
6h13m39s
